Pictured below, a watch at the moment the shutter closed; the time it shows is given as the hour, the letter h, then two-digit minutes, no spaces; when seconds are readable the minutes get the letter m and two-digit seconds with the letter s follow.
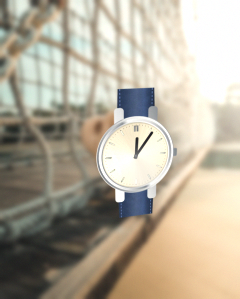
12h06
